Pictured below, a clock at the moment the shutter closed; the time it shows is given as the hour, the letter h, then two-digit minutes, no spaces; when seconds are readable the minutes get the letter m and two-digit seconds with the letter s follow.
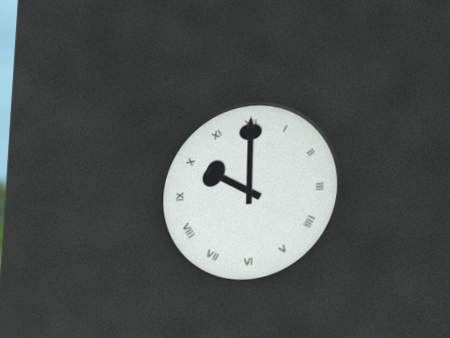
10h00
